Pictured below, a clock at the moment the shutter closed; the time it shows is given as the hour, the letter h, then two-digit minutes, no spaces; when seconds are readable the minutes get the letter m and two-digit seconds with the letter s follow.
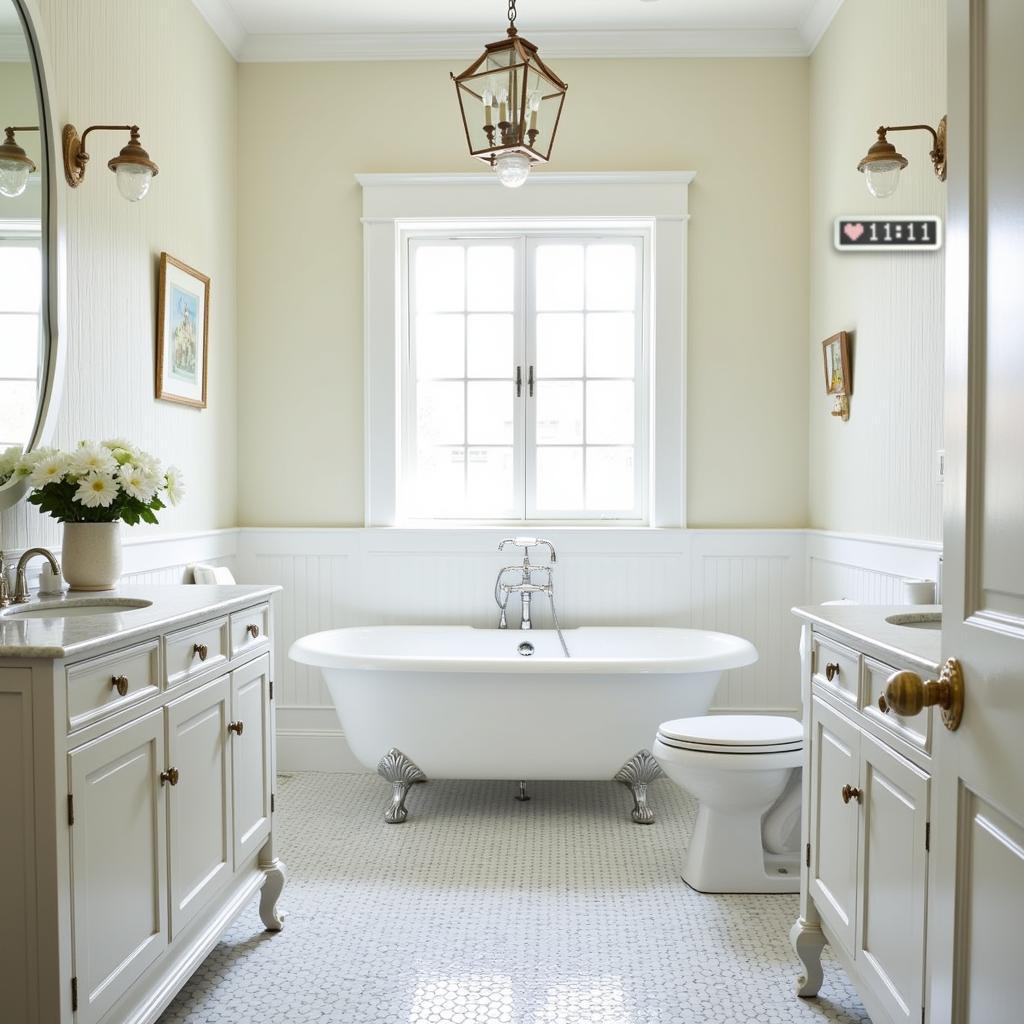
11h11
